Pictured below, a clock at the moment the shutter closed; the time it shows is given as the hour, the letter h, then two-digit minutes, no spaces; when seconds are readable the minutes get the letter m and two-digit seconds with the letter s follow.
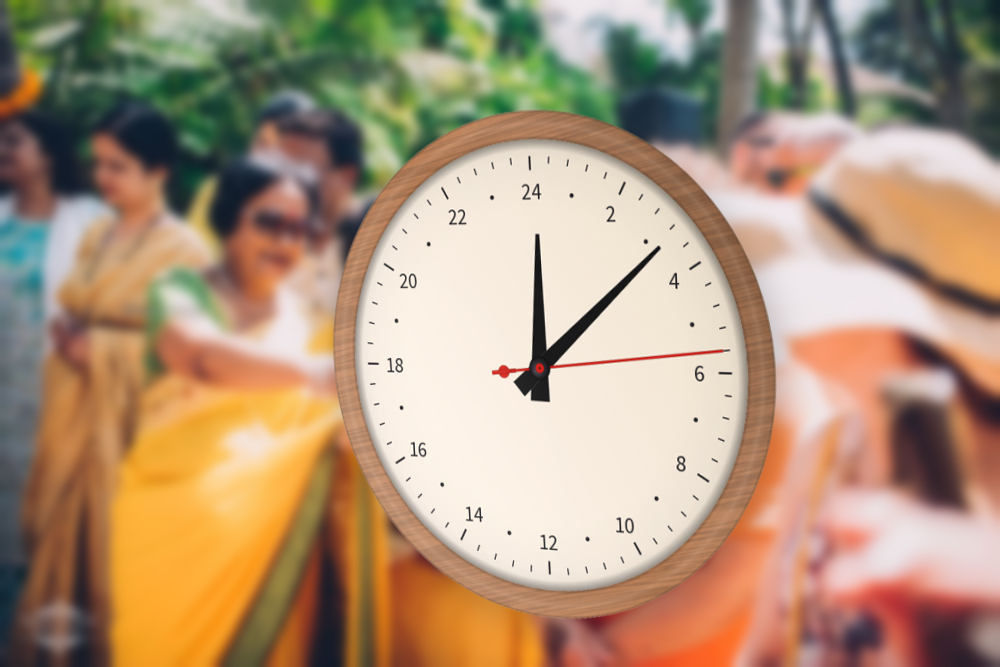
0h08m14s
